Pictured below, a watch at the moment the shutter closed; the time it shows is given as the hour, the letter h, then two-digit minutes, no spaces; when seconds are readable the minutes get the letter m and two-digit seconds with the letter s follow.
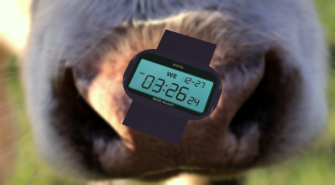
3h26m24s
